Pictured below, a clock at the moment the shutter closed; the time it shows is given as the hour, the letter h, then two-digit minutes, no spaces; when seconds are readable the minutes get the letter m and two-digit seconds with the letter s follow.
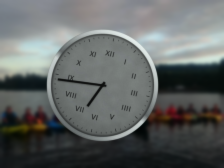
6h44
